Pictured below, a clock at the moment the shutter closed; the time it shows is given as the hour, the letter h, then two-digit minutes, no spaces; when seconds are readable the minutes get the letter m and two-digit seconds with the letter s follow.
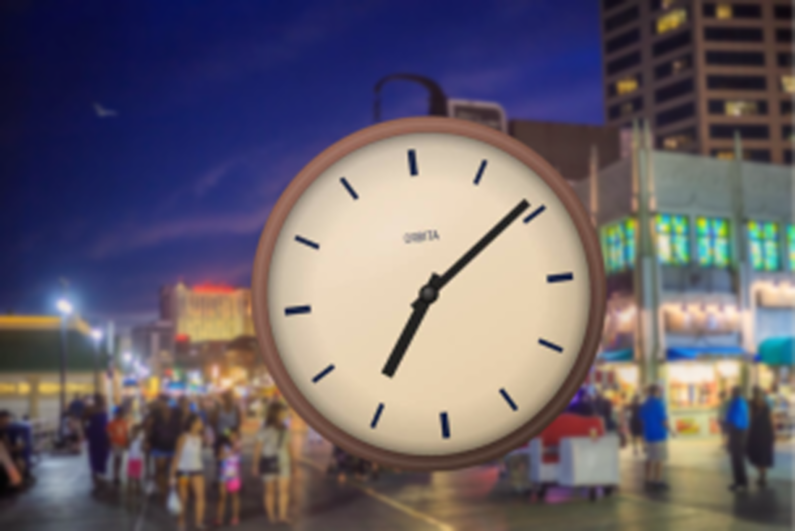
7h09
